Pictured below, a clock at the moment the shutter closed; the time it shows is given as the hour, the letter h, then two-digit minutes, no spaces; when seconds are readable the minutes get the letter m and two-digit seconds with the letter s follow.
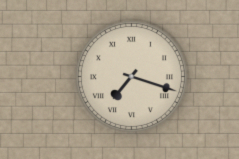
7h18
